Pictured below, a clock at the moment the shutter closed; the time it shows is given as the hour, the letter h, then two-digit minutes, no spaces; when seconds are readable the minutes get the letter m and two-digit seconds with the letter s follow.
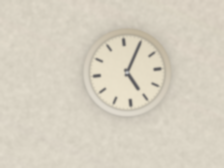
5h05
